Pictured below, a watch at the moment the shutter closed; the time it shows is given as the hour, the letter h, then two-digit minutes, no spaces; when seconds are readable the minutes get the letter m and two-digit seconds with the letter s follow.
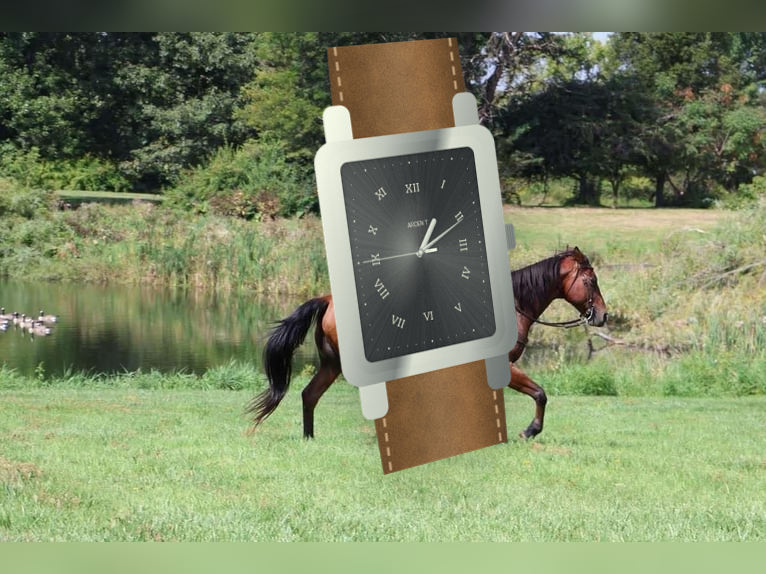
1h10m45s
